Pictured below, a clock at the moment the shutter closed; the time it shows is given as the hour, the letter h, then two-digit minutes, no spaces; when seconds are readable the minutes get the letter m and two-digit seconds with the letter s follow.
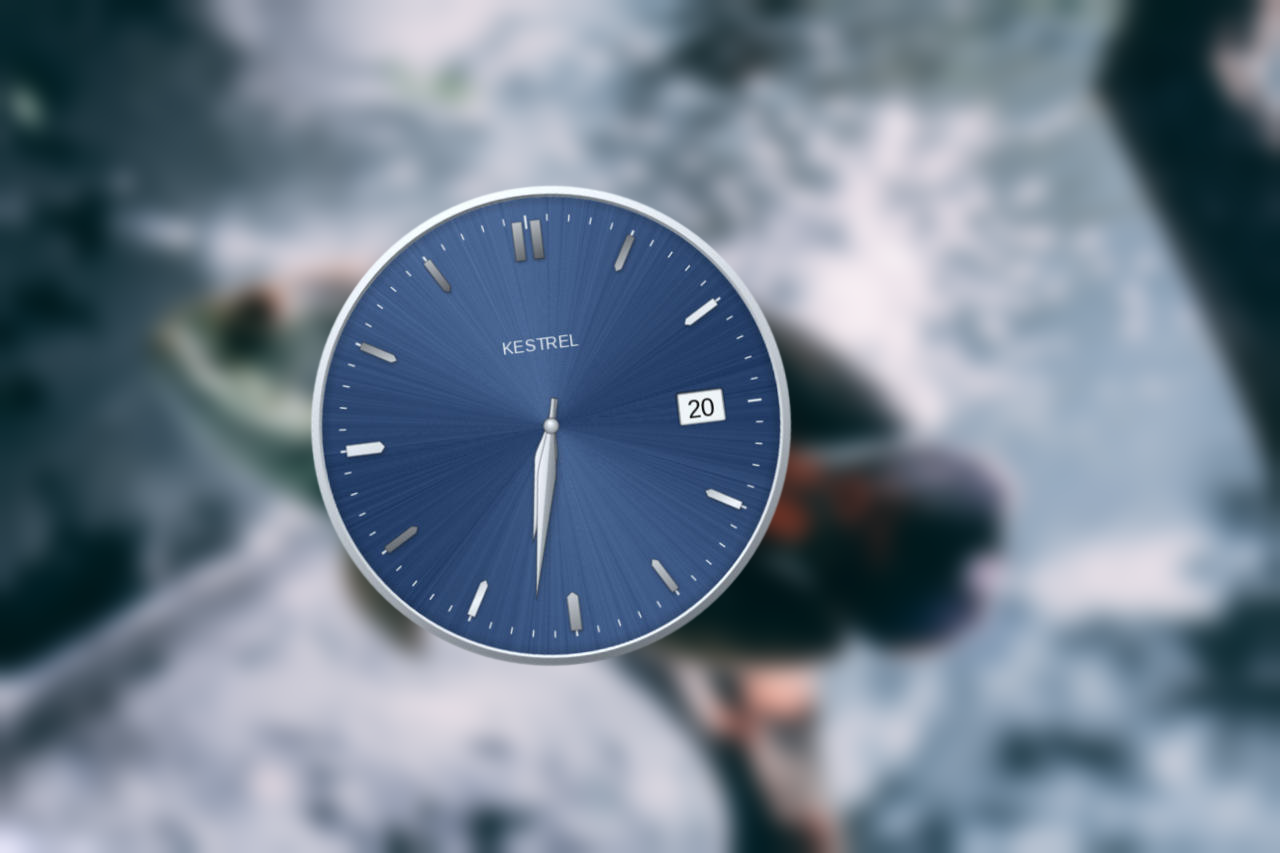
6h32
